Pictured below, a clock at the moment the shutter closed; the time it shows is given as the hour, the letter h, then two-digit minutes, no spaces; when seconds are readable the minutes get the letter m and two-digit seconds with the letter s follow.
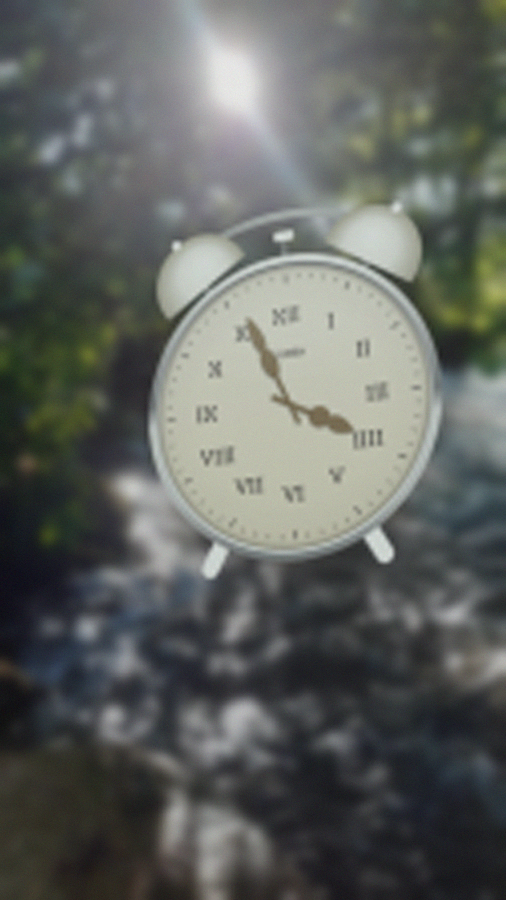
3h56
